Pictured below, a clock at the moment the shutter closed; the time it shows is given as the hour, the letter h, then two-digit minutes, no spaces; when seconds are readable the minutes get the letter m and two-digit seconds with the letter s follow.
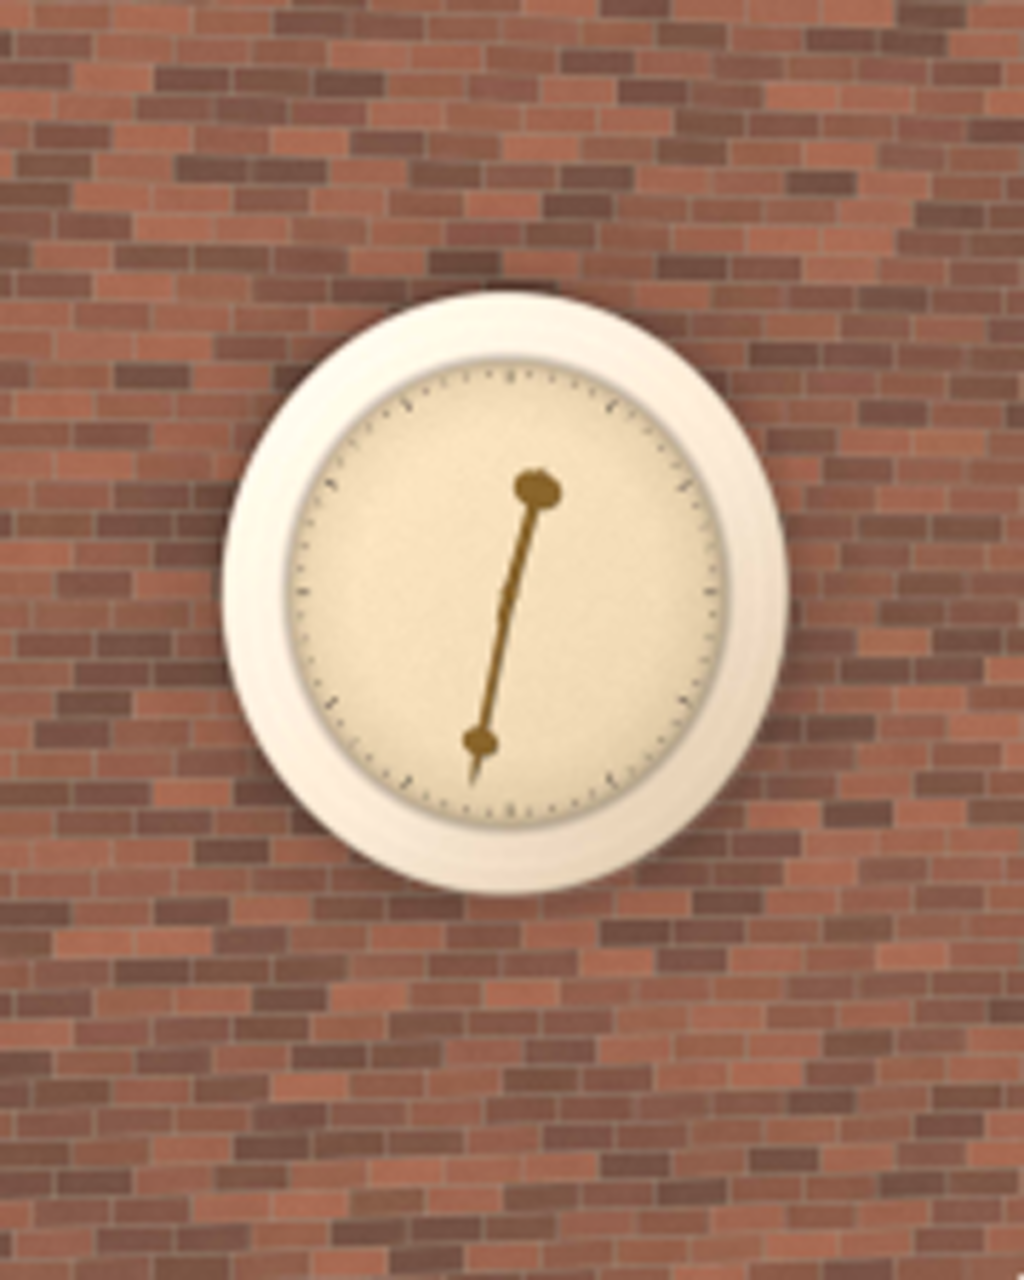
12h32
